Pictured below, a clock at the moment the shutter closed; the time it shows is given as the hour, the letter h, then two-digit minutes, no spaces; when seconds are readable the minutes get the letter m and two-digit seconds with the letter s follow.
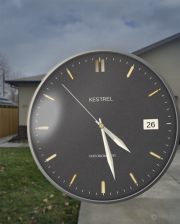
4h27m53s
